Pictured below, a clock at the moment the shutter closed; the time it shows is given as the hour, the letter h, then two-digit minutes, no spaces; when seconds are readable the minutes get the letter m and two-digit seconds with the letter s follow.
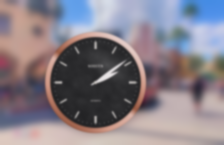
2h09
